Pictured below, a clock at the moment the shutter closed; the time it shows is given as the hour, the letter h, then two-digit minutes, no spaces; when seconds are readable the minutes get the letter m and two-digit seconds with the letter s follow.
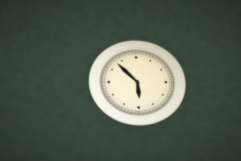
5h53
